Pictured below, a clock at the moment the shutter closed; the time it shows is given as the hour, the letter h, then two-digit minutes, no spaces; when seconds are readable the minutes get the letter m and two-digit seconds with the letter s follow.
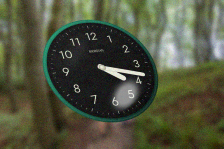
4h18
